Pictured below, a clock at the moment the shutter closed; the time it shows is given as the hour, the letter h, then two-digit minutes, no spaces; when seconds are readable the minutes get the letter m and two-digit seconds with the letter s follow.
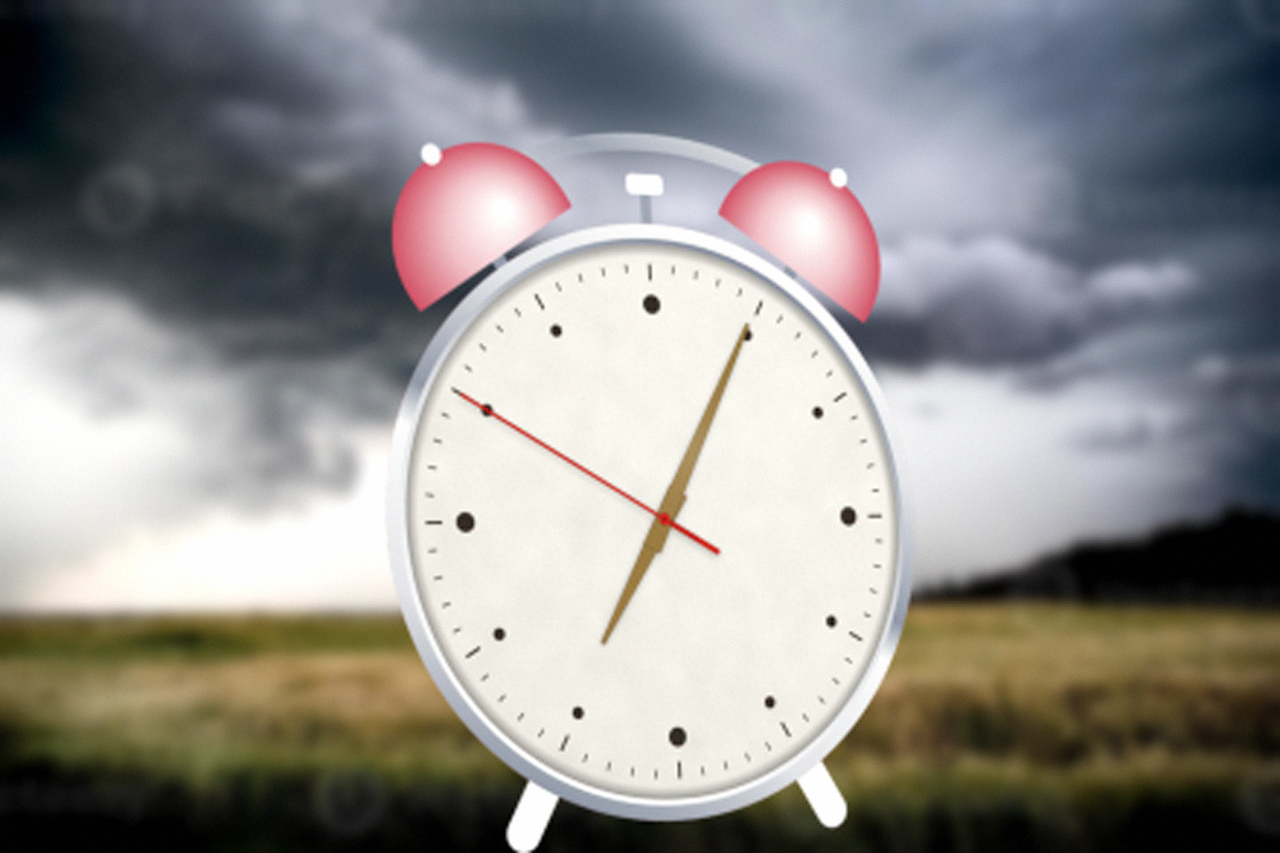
7h04m50s
